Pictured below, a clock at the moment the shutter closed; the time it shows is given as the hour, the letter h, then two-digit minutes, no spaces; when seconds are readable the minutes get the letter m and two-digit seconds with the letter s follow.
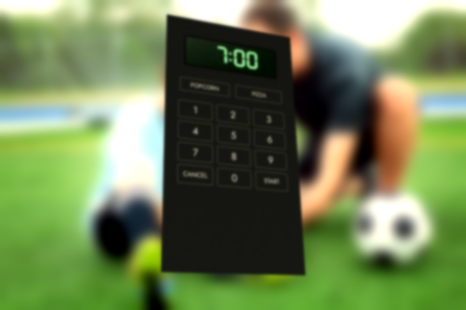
7h00
